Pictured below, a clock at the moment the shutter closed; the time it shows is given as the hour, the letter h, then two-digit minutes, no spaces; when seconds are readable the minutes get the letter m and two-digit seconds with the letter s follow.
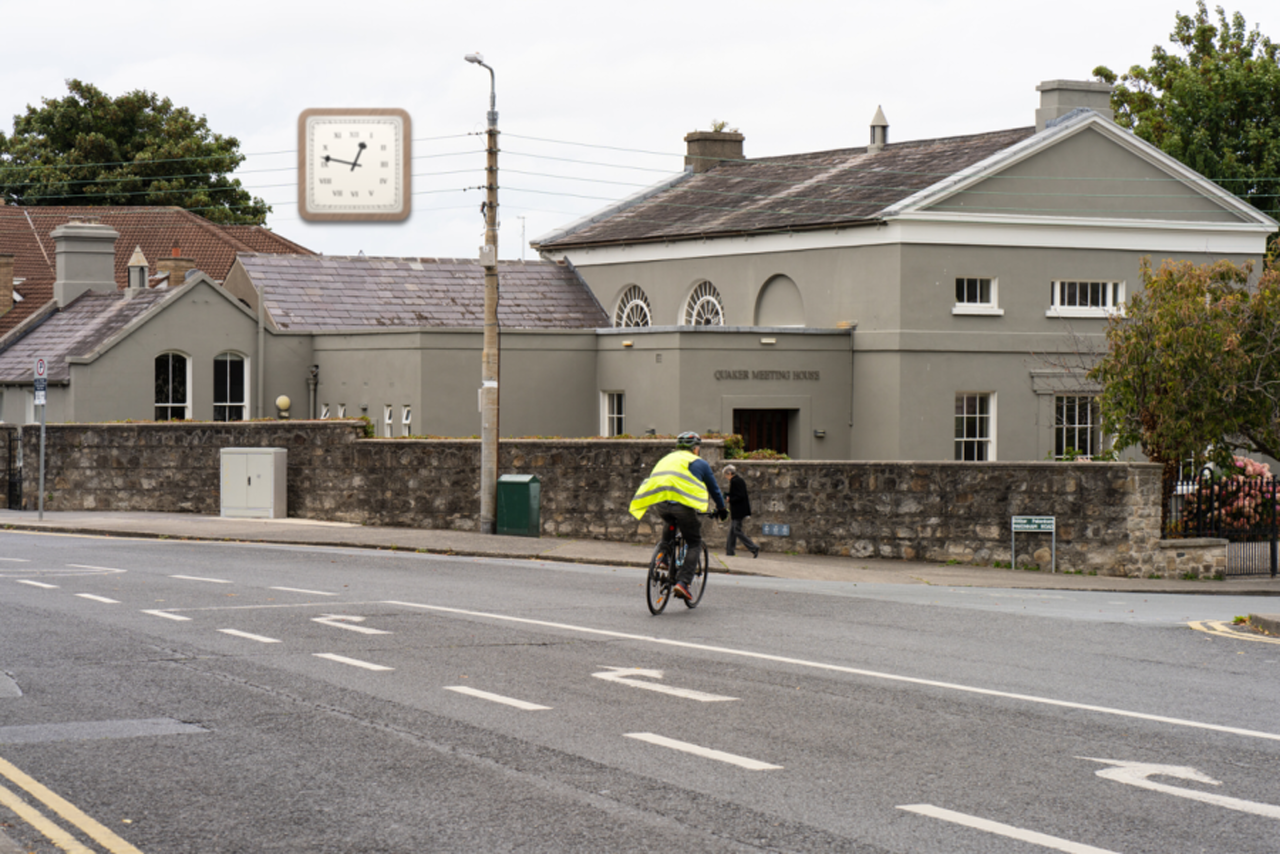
12h47
